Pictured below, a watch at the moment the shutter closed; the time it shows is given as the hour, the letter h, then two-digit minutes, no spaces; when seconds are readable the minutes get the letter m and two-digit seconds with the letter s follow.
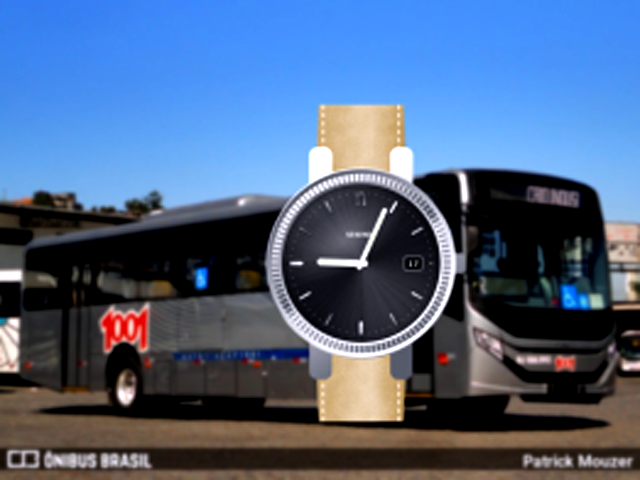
9h04
